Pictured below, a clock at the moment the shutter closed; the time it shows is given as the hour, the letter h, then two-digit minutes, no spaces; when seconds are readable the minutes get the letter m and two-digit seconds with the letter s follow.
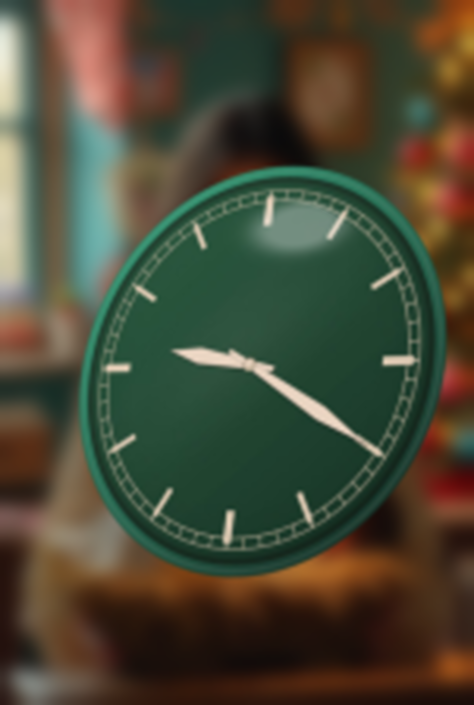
9h20
